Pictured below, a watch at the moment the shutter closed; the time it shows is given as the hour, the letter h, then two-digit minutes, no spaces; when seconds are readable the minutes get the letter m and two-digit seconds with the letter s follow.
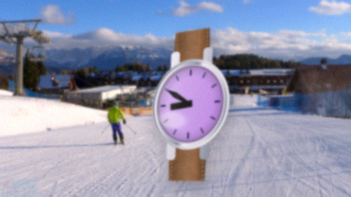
8h50
